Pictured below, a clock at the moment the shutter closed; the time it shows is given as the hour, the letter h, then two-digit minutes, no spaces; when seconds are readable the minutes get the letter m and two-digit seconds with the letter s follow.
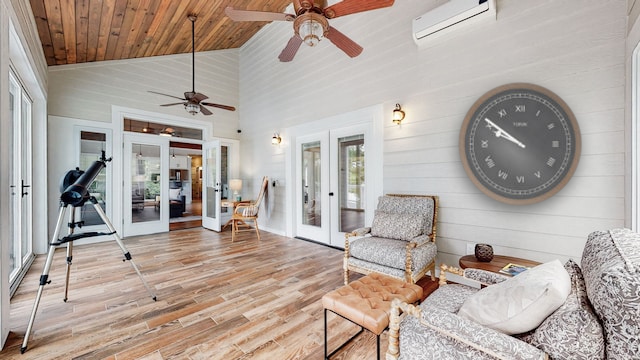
9h51
